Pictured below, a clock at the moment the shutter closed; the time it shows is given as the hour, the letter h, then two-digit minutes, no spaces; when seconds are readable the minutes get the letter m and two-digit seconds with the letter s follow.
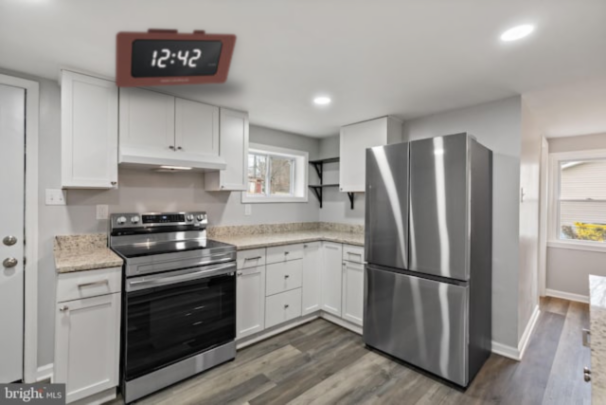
12h42
